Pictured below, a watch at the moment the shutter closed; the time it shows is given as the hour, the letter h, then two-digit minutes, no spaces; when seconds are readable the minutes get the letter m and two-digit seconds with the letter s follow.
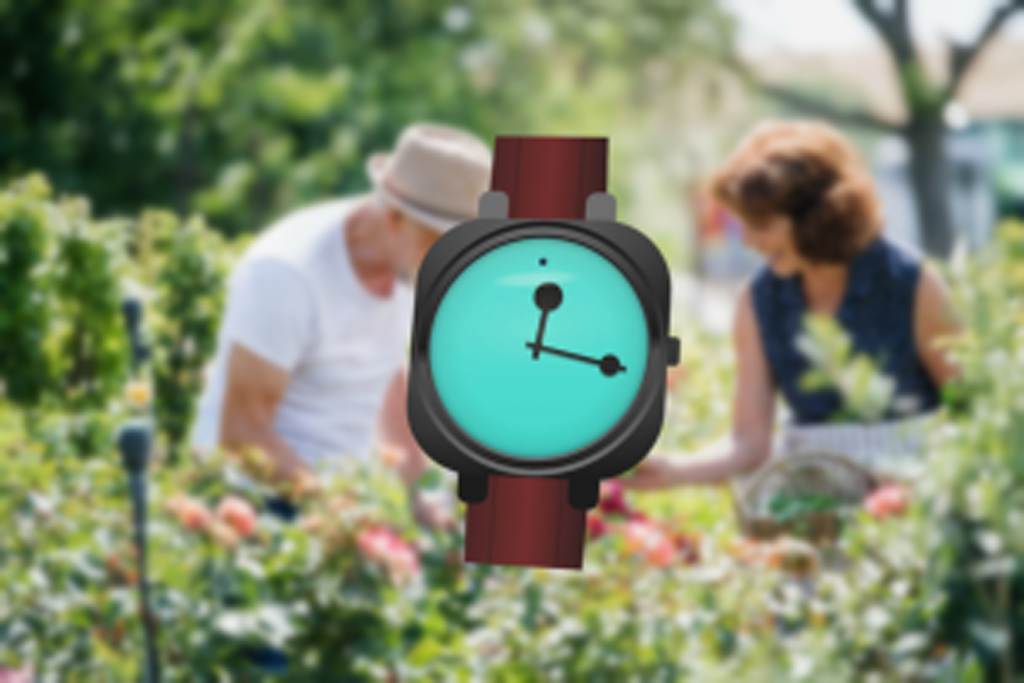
12h17
